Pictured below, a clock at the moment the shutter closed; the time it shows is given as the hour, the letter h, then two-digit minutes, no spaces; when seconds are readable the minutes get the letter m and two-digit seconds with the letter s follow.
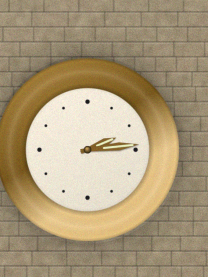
2h14
